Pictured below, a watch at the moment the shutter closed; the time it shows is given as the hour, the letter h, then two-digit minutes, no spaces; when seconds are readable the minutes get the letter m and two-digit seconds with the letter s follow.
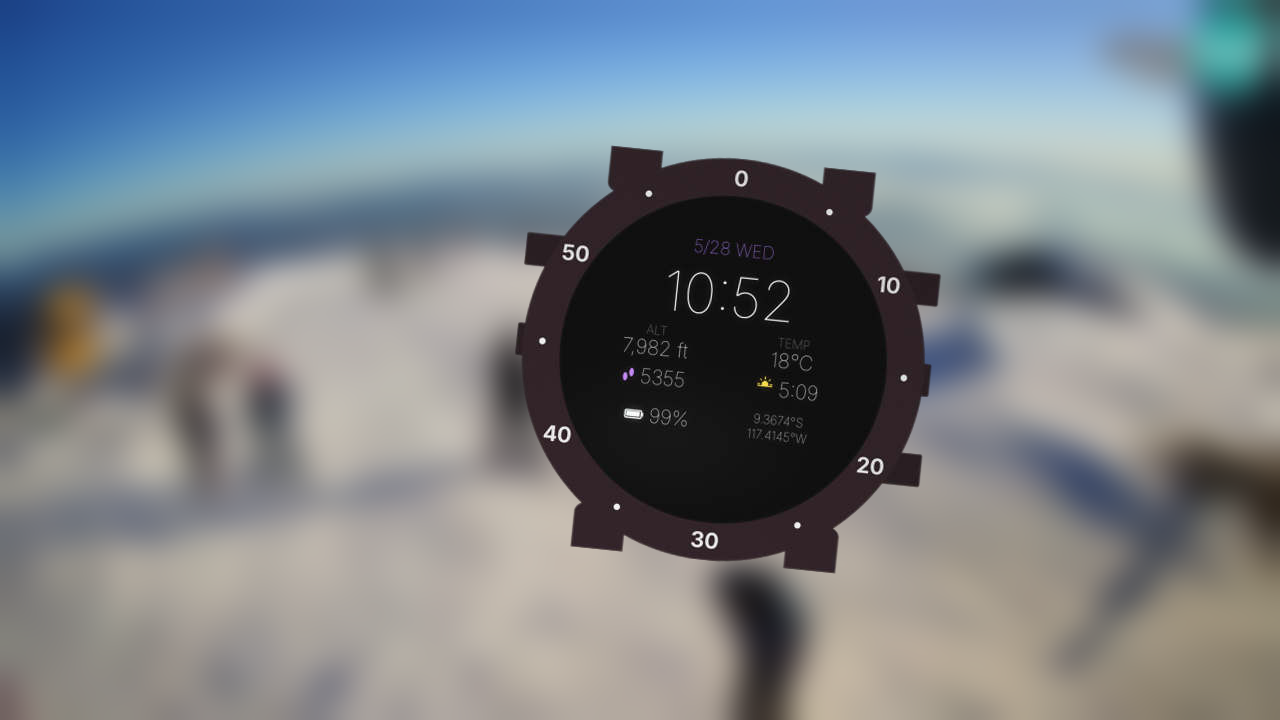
10h52
